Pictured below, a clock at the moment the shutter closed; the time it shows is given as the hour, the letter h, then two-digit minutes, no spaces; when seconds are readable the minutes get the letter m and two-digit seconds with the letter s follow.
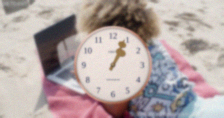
1h04
